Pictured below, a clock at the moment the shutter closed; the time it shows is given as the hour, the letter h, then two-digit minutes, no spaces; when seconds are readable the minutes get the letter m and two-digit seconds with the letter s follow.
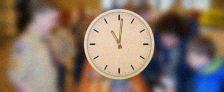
11h01
